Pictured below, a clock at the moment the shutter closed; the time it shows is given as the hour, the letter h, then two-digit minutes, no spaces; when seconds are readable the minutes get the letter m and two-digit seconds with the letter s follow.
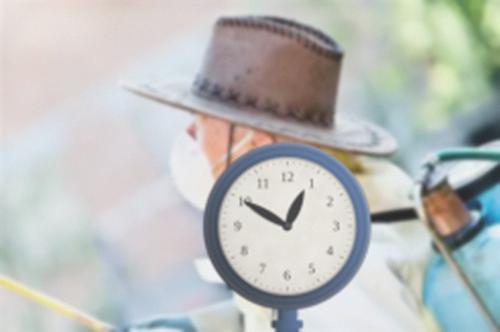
12h50
